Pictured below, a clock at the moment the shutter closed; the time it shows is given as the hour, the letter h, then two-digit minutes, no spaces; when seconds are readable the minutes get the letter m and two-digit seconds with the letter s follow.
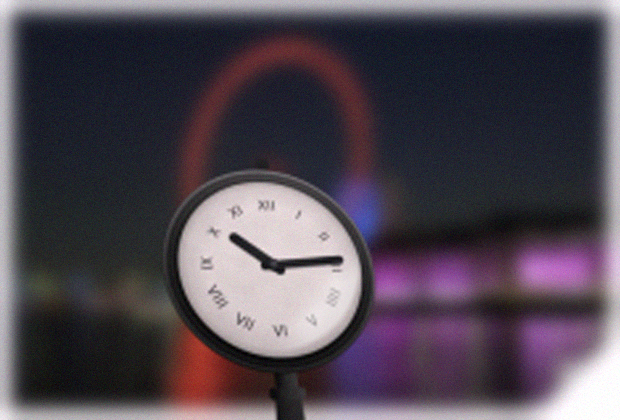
10h14
